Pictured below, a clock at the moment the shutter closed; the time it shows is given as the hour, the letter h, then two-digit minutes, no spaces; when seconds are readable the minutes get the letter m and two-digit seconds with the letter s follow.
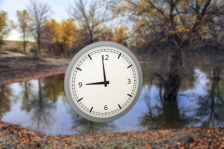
8h59
